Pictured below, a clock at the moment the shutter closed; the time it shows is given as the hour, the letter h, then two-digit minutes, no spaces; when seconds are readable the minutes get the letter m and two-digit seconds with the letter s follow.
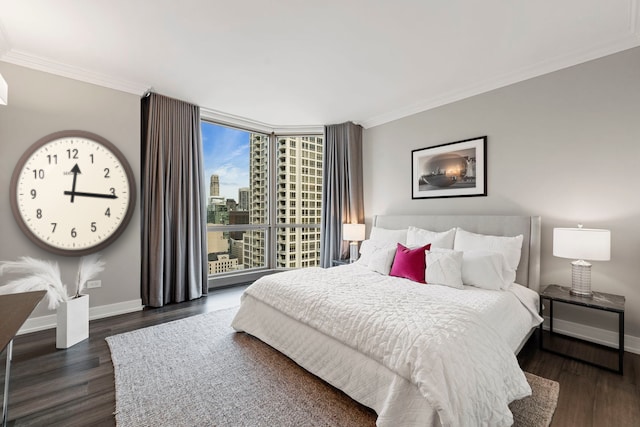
12h16
